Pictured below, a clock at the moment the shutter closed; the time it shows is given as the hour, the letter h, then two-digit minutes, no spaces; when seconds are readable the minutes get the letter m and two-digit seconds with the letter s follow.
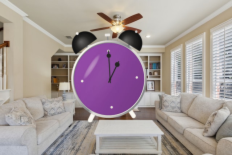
1h00
